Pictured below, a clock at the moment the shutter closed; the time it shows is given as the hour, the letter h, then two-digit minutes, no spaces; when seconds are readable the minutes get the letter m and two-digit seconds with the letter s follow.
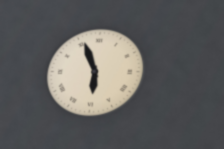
5h56
